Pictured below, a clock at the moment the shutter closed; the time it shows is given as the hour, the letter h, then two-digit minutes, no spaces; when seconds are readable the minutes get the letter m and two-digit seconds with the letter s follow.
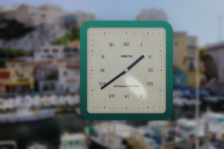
1h39
